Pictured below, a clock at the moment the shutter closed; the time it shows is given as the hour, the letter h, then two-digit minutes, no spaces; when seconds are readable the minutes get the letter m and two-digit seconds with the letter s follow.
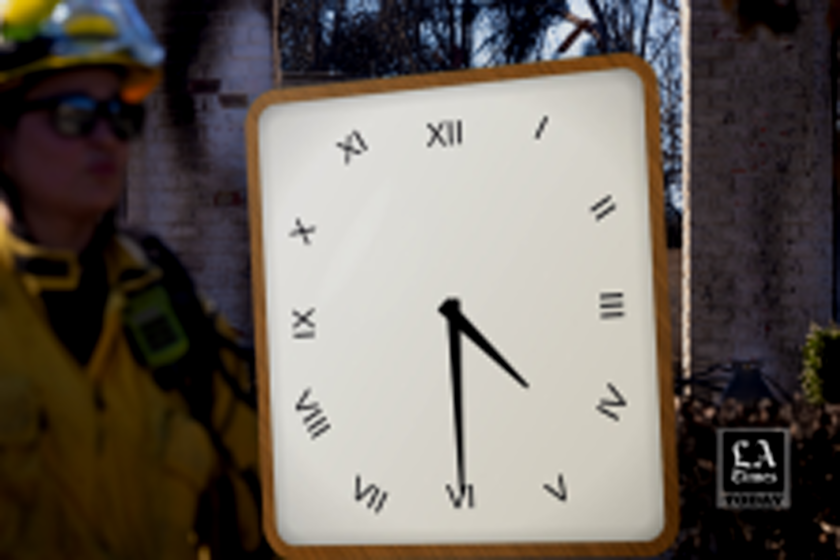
4h30
